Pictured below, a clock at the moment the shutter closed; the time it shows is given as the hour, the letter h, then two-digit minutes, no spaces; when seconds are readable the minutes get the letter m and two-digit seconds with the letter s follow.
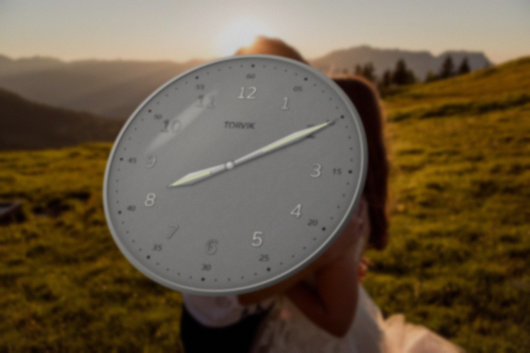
8h10
